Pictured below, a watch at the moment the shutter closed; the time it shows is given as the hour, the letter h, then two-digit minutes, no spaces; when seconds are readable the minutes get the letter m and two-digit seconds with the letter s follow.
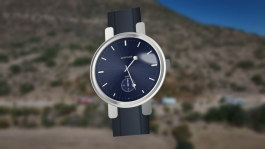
1h27
